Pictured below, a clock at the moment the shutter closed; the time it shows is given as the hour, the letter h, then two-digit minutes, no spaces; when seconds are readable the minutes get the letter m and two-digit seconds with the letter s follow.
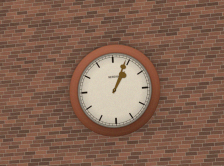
1h04
